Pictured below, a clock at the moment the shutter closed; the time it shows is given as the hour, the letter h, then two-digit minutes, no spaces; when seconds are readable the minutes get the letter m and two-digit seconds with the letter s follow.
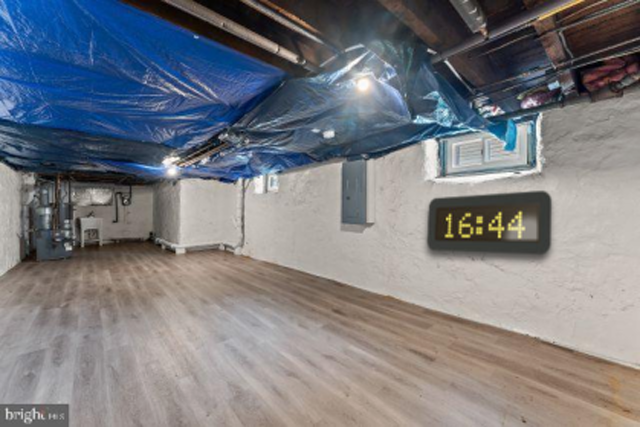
16h44
